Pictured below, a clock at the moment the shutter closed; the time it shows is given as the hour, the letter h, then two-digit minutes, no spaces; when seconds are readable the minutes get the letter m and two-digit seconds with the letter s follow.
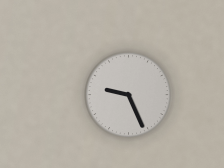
9h26
